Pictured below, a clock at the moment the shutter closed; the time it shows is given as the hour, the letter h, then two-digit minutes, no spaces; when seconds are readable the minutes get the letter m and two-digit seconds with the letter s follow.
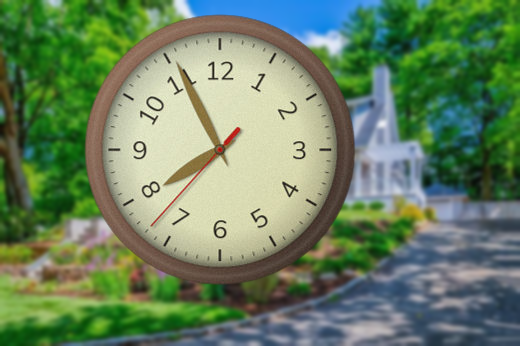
7h55m37s
